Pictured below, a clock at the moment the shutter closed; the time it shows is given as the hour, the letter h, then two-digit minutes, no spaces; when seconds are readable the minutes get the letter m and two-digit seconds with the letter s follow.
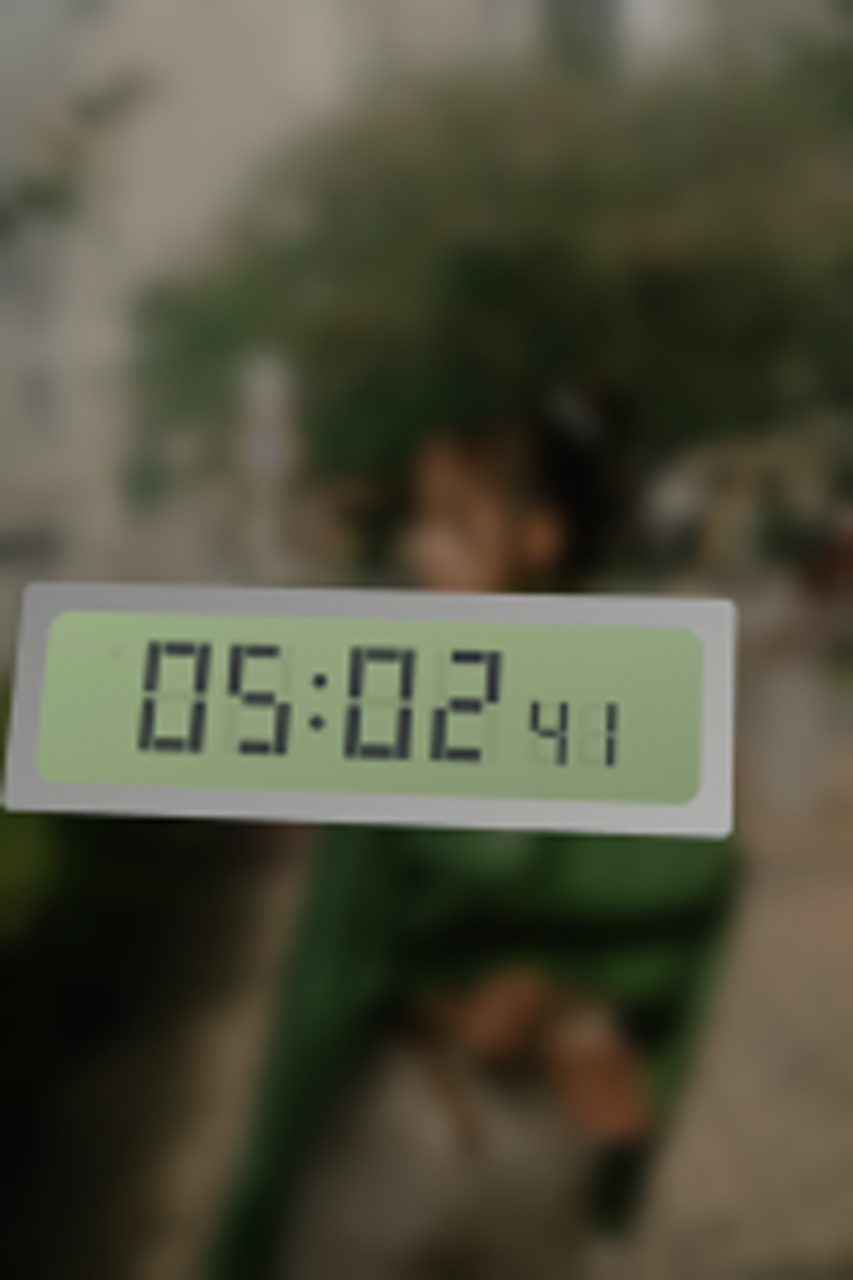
5h02m41s
